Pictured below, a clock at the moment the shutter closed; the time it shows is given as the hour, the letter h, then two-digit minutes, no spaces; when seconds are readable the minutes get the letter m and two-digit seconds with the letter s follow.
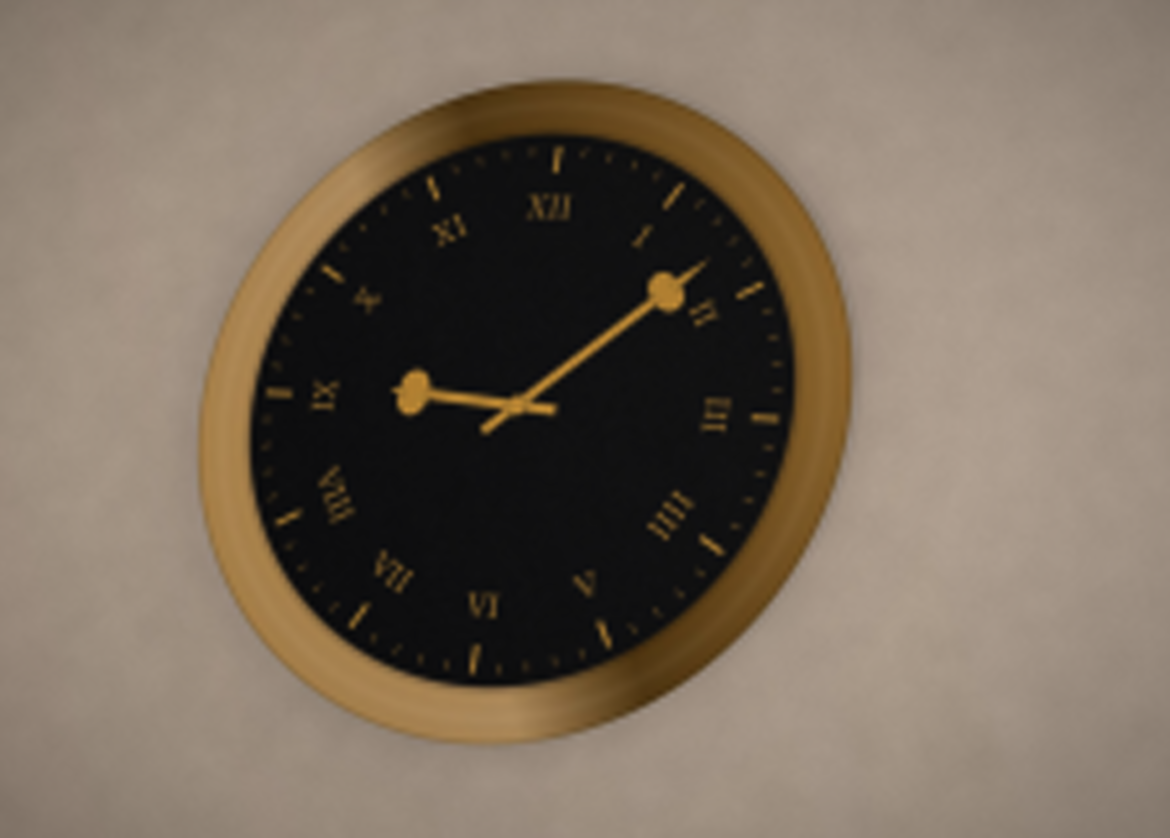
9h08
